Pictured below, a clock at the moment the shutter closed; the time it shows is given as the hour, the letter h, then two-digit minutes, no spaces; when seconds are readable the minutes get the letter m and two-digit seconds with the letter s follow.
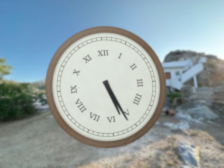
5h26
